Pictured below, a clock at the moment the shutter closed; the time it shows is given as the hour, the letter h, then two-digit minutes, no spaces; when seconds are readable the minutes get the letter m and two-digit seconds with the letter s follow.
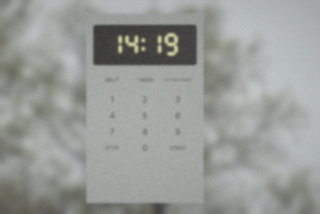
14h19
